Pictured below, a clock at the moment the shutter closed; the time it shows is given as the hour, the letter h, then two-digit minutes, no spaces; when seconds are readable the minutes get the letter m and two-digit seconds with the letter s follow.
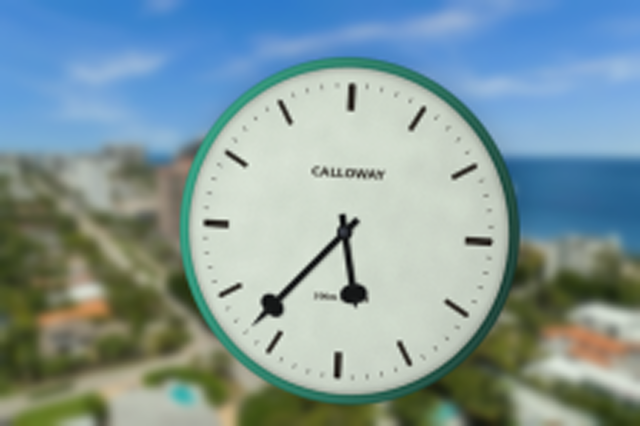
5h37
